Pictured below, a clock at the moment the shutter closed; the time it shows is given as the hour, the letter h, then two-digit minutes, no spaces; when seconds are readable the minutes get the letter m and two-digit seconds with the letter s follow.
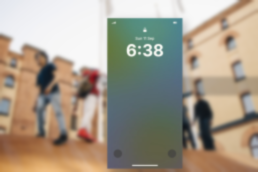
6h38
